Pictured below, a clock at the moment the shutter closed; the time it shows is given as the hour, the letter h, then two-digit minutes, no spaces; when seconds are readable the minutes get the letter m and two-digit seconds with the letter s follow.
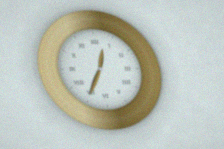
12h35
